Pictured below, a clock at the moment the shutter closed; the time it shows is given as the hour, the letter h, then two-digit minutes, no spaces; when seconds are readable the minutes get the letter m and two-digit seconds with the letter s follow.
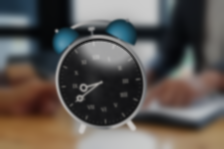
8h40
